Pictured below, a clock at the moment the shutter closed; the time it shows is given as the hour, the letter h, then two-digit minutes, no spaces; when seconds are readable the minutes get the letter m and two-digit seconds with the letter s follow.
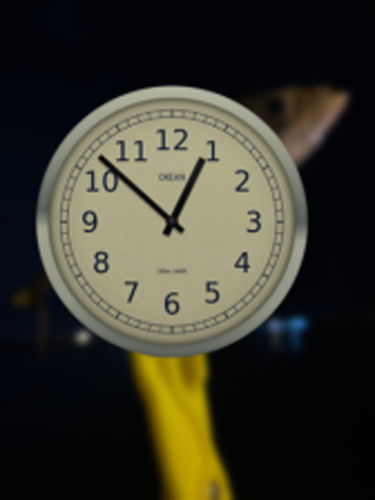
12h52
